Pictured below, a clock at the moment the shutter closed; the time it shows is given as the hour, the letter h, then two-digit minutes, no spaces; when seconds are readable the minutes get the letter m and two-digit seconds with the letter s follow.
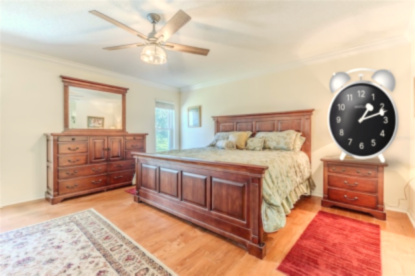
1h12
